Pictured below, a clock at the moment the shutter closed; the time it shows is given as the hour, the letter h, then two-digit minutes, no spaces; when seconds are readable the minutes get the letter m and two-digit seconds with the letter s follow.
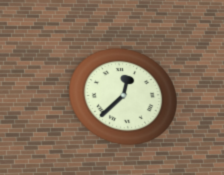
12h38
